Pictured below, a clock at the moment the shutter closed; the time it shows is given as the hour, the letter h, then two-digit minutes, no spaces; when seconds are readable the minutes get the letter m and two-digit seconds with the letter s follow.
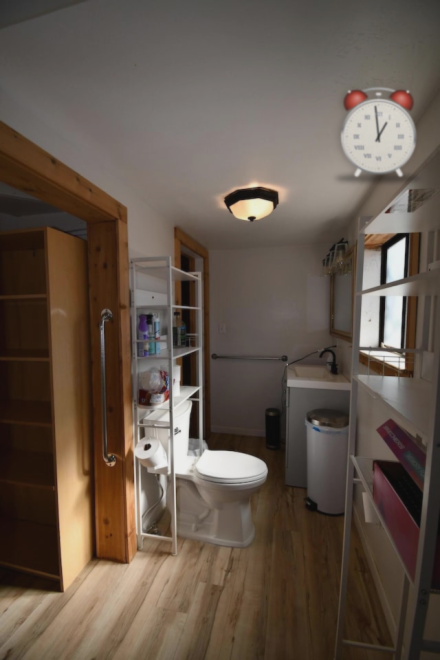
12h59
